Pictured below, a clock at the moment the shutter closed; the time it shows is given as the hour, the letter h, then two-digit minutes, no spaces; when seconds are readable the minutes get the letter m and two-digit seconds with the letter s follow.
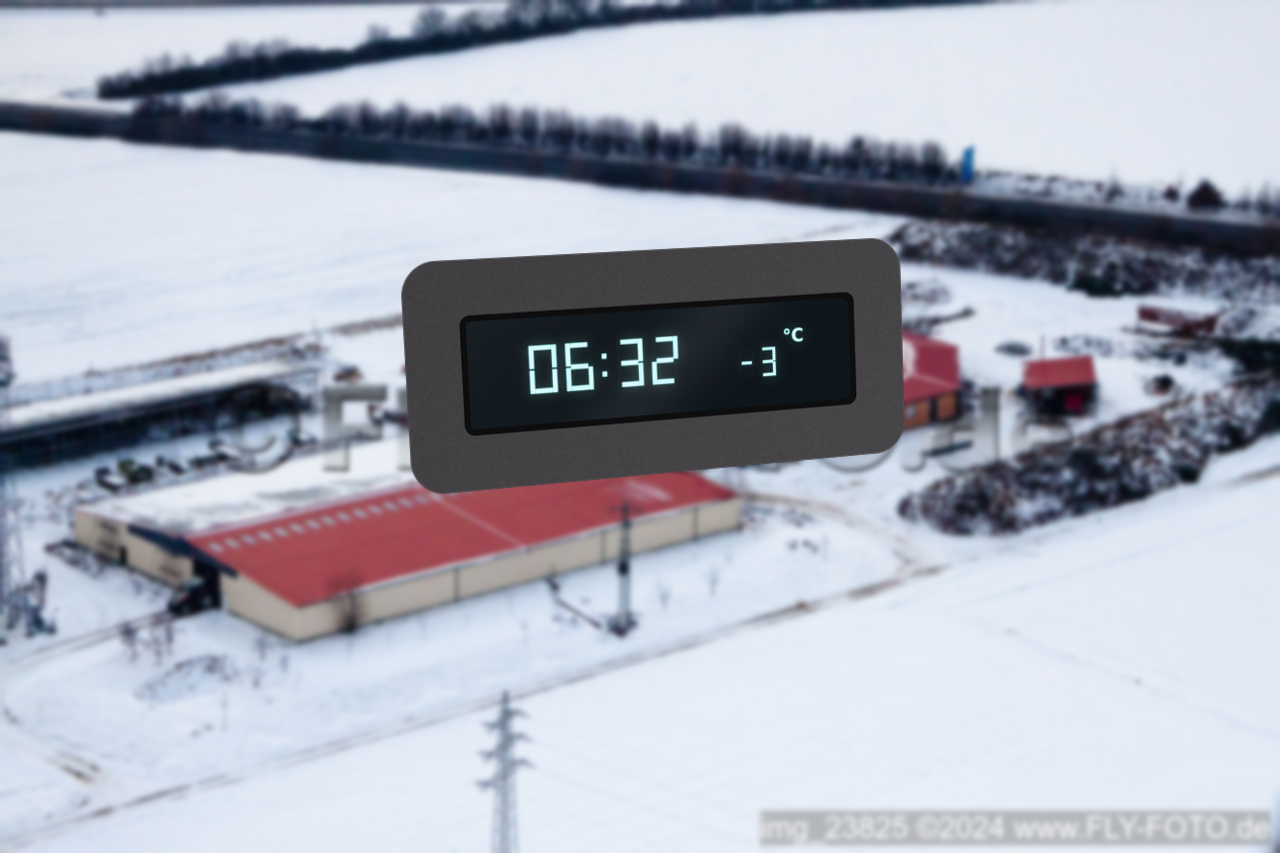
6h32
